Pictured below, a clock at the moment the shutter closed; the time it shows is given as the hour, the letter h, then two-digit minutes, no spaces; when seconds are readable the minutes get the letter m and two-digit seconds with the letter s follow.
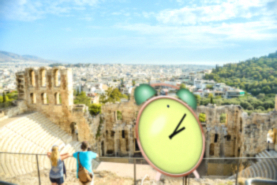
2h07
